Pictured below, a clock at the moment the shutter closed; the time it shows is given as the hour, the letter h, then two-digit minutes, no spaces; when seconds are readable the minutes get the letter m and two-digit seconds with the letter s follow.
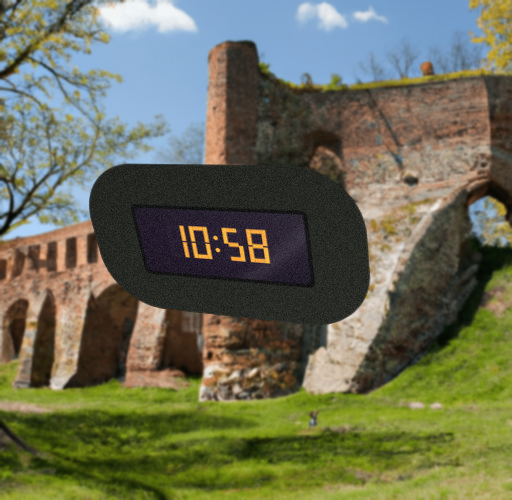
10h58
